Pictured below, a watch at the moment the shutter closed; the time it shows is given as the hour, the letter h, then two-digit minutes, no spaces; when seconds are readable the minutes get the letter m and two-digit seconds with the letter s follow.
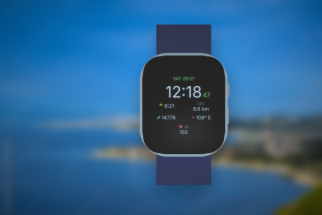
12h18
